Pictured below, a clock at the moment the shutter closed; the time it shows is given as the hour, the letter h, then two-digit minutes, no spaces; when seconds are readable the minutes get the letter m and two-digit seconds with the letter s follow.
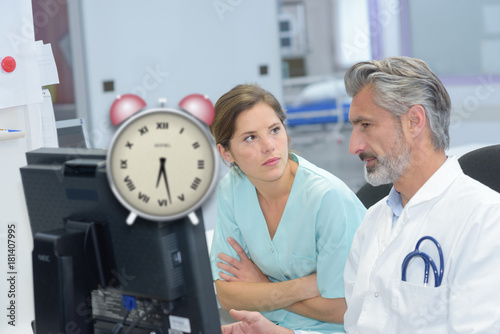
6h28
